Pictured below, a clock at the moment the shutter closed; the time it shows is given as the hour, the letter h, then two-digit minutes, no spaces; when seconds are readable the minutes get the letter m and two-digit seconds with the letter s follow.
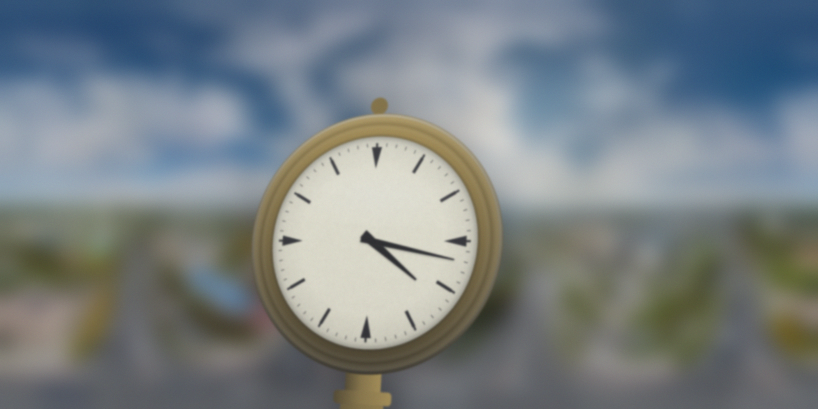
4h17
